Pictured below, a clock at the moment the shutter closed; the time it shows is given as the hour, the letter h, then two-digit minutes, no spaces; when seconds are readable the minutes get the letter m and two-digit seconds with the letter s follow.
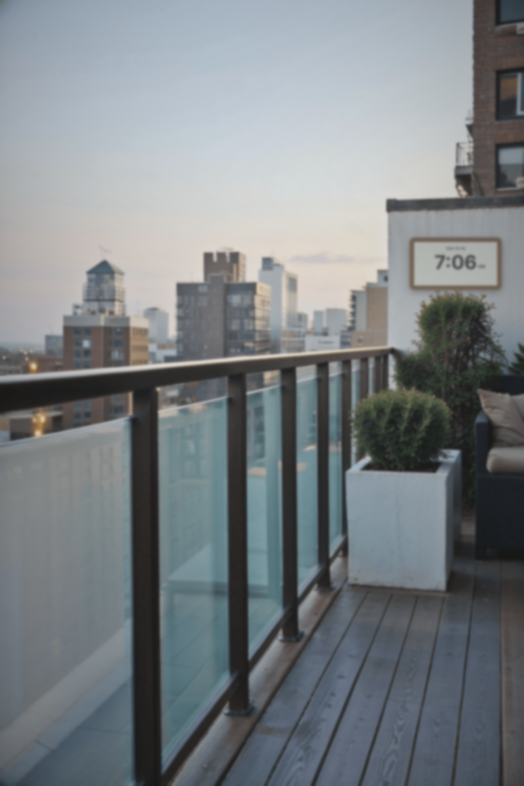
7h06
